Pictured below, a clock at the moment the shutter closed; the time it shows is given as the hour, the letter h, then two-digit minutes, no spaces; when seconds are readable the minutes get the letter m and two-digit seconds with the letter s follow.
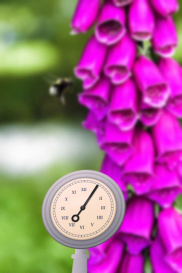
7h05
